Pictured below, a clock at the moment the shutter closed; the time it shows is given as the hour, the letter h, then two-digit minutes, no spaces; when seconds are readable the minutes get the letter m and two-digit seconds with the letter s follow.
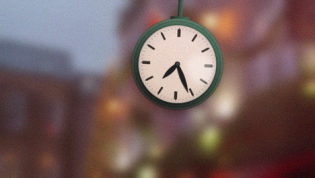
7h26
